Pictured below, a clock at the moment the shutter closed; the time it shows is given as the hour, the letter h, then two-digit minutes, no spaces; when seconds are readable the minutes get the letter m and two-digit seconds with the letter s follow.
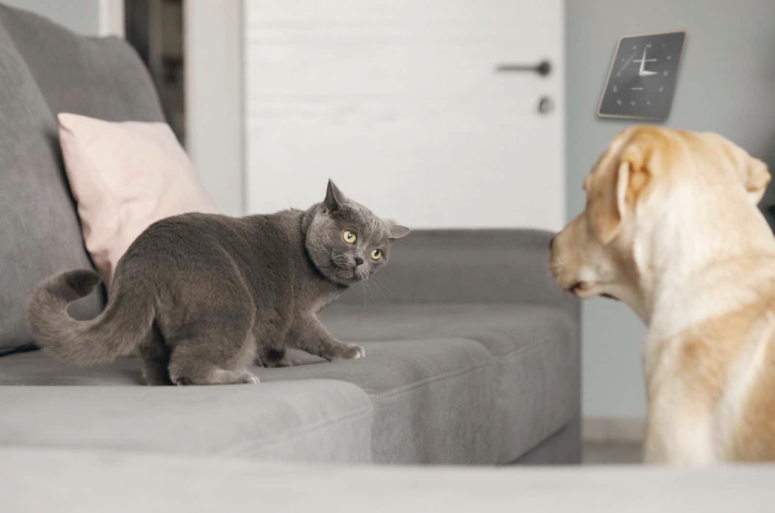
2h59
